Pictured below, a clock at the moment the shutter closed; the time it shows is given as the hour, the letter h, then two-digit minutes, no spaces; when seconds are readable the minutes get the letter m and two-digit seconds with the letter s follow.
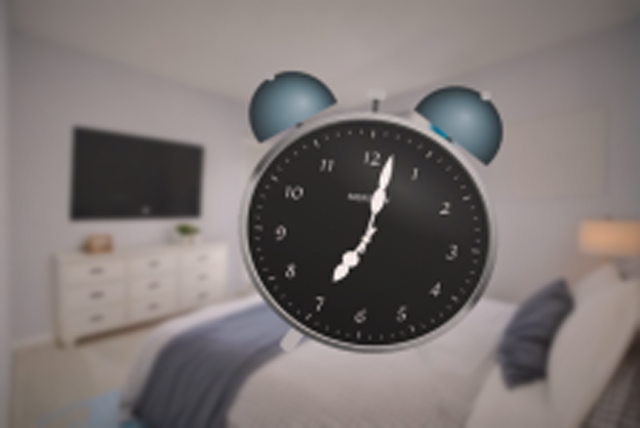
7h02
